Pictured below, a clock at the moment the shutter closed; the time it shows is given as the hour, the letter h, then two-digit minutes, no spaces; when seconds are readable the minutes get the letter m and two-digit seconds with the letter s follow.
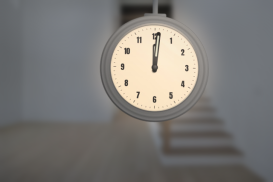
12h01
